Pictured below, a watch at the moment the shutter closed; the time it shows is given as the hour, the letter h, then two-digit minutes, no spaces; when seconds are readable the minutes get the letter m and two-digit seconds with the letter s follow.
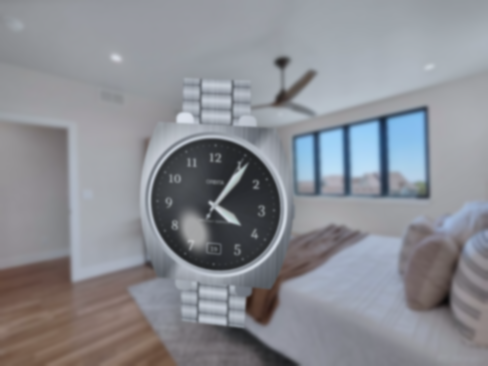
4h06m05s
